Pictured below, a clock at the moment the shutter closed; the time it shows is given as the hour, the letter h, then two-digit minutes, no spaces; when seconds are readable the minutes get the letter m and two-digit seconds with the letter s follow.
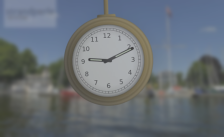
9h11
